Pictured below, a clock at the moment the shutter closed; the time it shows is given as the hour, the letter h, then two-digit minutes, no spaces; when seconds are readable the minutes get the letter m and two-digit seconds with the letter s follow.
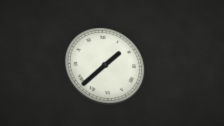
1h38
